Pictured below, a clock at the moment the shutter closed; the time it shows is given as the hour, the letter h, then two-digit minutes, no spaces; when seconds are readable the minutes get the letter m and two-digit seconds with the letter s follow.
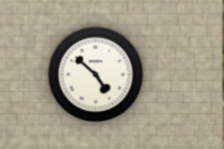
4h52
